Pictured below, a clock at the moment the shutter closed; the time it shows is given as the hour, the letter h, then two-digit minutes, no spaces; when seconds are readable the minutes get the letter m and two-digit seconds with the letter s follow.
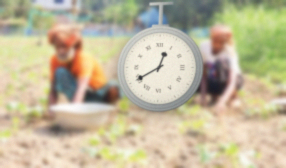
12h40
